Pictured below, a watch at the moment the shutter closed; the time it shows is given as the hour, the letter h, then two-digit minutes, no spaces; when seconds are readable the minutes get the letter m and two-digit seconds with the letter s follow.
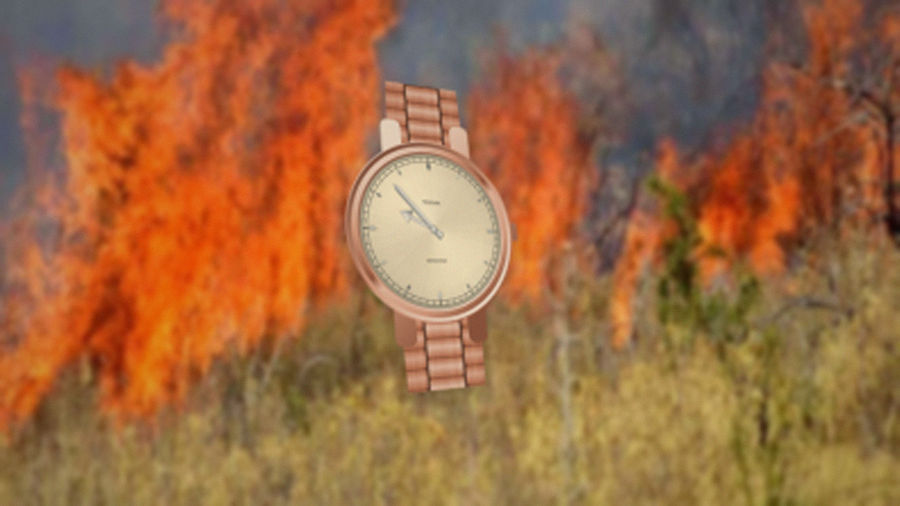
9h53
